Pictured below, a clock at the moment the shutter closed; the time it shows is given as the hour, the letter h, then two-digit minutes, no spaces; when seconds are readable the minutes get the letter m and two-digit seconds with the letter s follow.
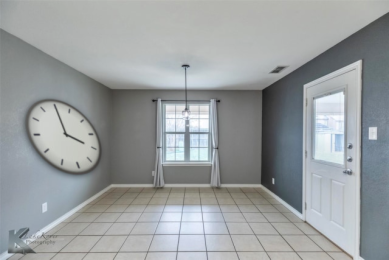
4h00
